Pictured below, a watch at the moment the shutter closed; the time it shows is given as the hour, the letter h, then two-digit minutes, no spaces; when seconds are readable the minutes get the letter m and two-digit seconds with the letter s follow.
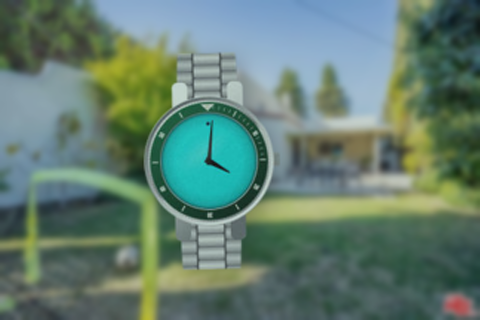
4h01
